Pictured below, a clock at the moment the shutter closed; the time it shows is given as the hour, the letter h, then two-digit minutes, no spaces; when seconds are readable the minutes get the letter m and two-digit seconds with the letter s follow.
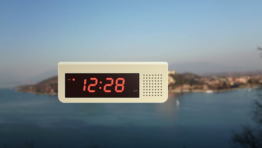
12h28
